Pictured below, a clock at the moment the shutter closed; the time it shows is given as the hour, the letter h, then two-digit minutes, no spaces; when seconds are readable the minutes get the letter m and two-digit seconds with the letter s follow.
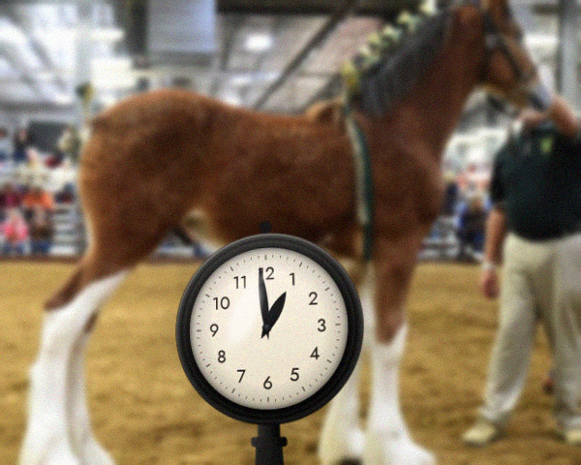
12h59
